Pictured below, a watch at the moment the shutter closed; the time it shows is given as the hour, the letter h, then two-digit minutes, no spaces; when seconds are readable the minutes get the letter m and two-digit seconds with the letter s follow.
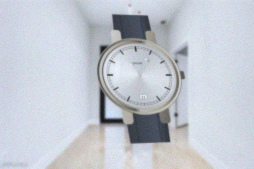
11h05
